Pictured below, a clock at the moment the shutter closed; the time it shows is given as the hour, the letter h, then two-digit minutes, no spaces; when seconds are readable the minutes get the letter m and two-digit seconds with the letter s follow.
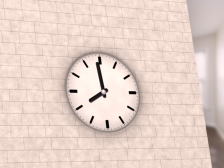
7h59
